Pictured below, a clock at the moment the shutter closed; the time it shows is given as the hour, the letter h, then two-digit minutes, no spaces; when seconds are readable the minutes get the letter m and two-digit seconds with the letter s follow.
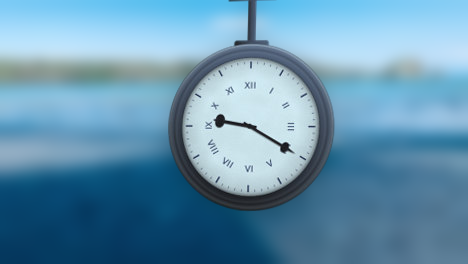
9h20
